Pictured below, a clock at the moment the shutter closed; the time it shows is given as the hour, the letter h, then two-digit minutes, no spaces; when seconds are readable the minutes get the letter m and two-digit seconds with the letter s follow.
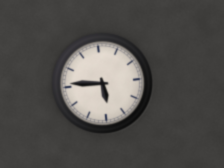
5h46
